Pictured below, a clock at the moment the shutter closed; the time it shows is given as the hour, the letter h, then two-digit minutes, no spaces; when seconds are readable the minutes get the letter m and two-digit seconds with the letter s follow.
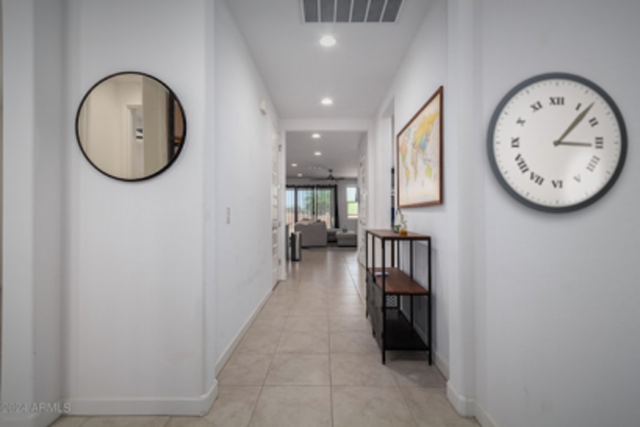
3h07
